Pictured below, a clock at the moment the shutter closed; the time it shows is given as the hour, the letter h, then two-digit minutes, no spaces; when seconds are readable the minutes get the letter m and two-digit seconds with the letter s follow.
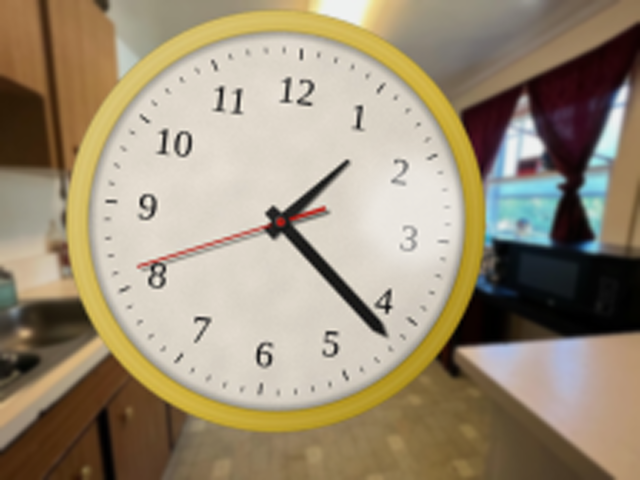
1h21m41s
